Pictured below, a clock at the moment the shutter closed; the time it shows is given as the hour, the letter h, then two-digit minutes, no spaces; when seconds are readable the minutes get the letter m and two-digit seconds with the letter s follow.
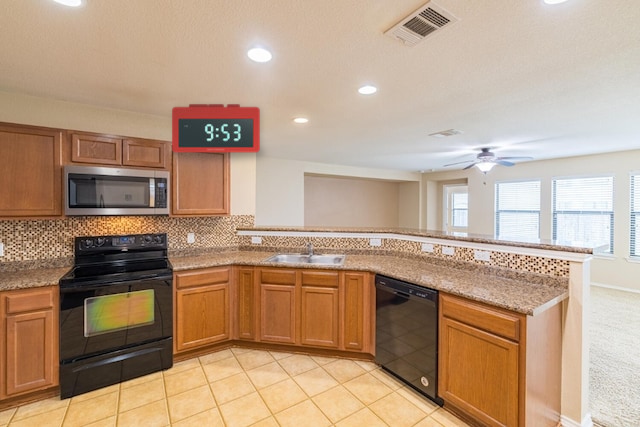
9h53
